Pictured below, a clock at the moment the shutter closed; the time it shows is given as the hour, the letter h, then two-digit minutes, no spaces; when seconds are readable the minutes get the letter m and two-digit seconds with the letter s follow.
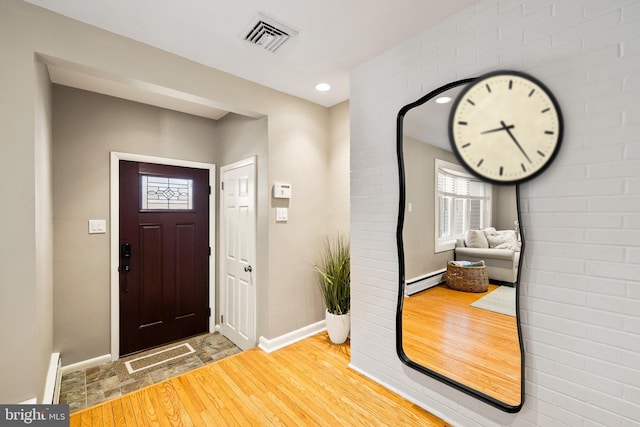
8h23
